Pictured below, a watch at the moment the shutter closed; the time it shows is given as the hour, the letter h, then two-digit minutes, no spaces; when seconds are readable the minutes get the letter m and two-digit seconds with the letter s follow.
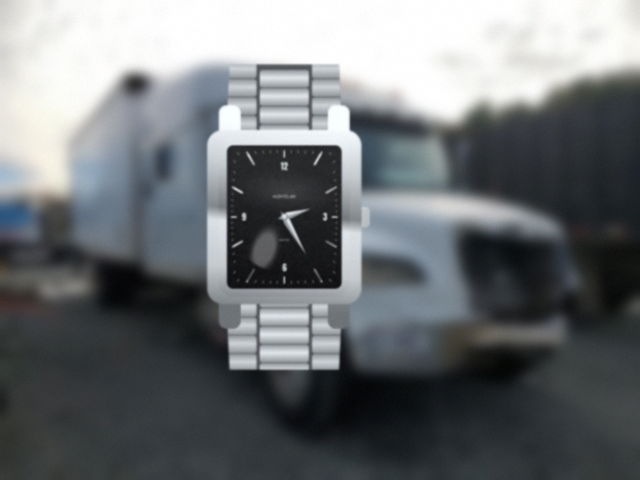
2h25
